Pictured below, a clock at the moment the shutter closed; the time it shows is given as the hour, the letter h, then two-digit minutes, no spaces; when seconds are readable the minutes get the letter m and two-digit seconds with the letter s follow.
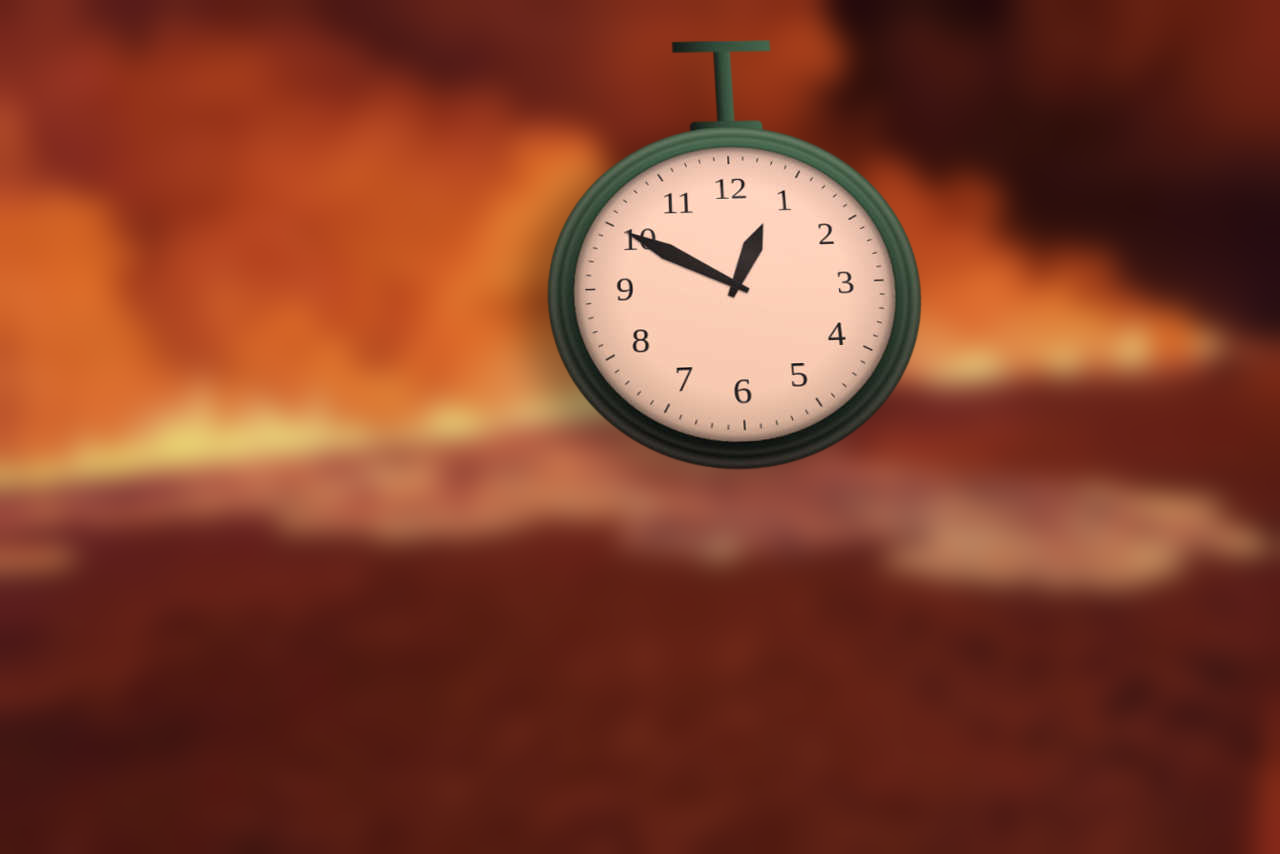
12h50
